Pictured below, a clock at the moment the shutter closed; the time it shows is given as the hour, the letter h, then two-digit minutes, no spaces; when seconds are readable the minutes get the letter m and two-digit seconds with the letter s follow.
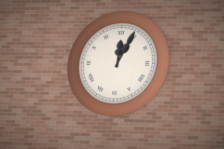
12h04
